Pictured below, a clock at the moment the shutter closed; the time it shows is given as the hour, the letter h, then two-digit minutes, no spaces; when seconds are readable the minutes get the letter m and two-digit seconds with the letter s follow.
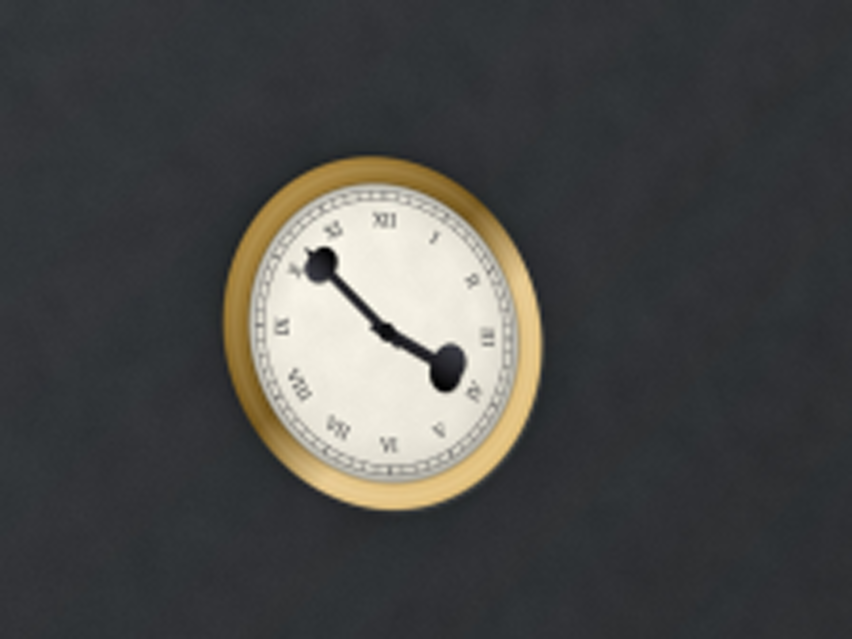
3h52
